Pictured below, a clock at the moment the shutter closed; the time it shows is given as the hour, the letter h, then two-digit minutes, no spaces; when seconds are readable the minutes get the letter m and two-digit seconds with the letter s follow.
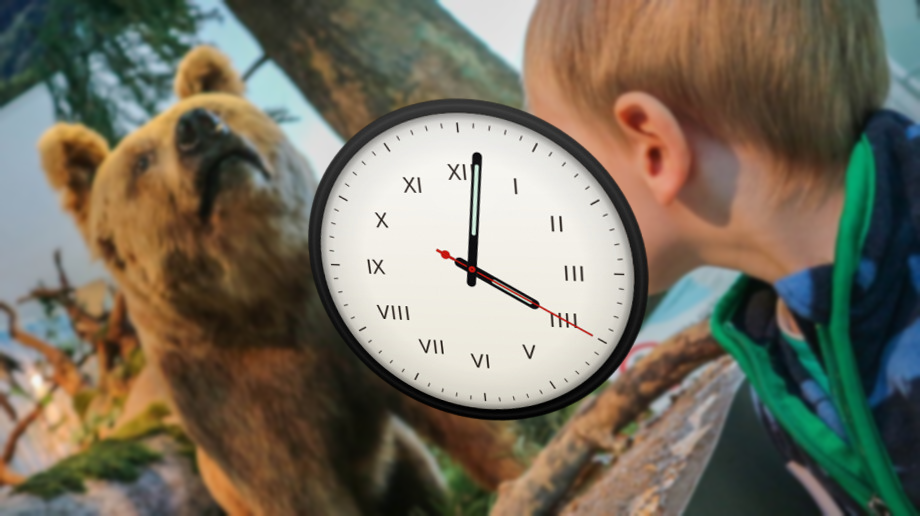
4h01m20s
